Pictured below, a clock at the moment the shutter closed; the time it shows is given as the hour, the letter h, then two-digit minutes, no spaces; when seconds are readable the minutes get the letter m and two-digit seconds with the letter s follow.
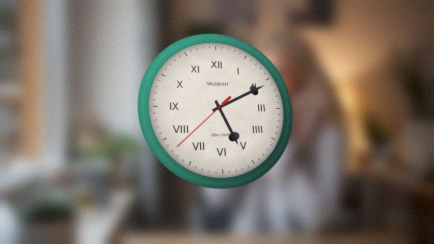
5h10m38s
